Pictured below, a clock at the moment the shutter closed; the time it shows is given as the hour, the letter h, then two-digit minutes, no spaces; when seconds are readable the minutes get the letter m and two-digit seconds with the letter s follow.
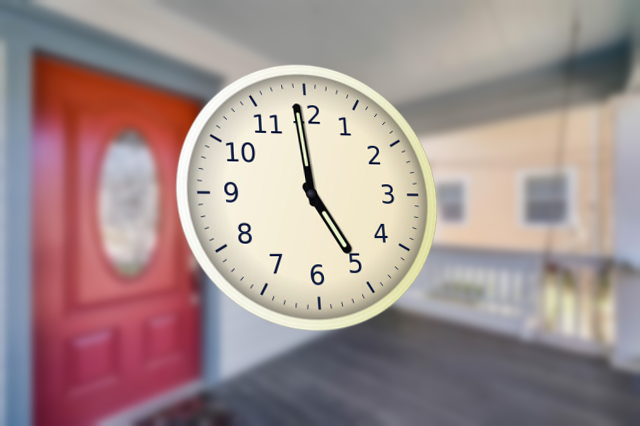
4h59
